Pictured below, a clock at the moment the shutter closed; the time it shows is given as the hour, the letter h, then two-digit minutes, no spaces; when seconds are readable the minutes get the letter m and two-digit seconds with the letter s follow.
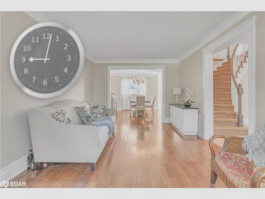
9h02
